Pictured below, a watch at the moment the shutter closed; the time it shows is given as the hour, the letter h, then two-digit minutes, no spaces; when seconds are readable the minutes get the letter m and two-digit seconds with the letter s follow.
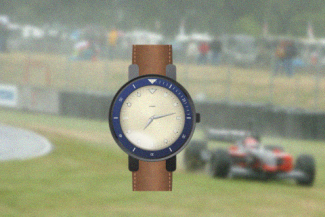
7h13
